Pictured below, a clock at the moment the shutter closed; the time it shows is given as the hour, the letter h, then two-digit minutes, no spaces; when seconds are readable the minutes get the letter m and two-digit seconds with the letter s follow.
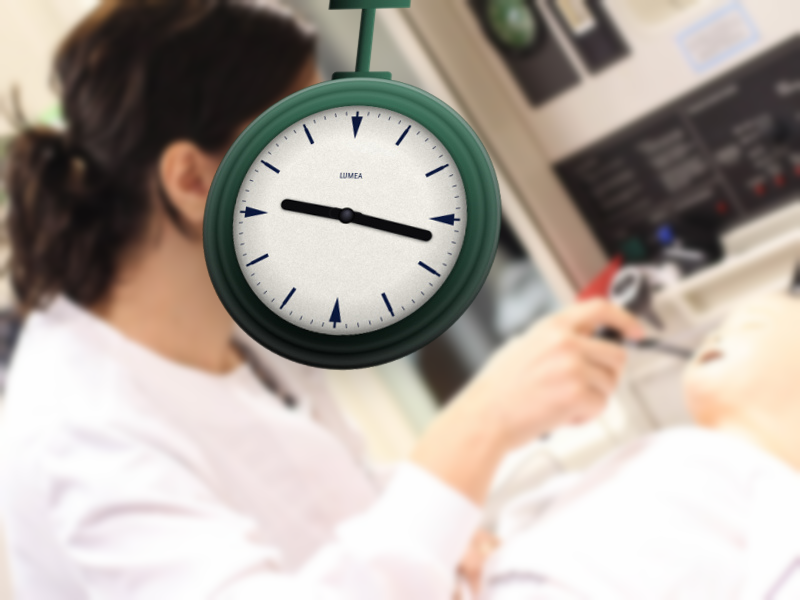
9h17
